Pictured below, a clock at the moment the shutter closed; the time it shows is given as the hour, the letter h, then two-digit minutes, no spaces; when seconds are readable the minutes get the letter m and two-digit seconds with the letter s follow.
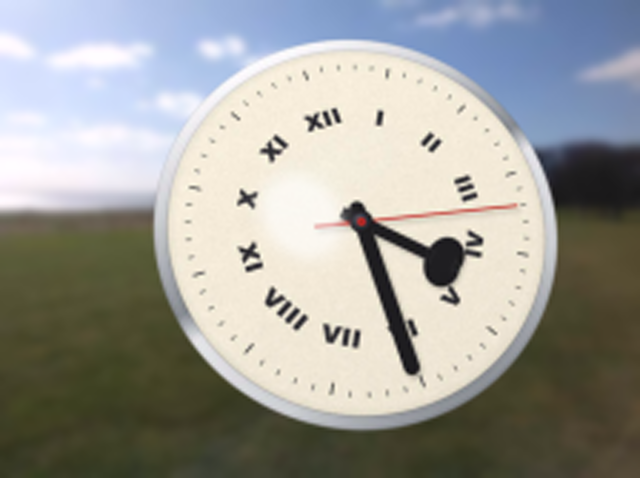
4h30m17s
